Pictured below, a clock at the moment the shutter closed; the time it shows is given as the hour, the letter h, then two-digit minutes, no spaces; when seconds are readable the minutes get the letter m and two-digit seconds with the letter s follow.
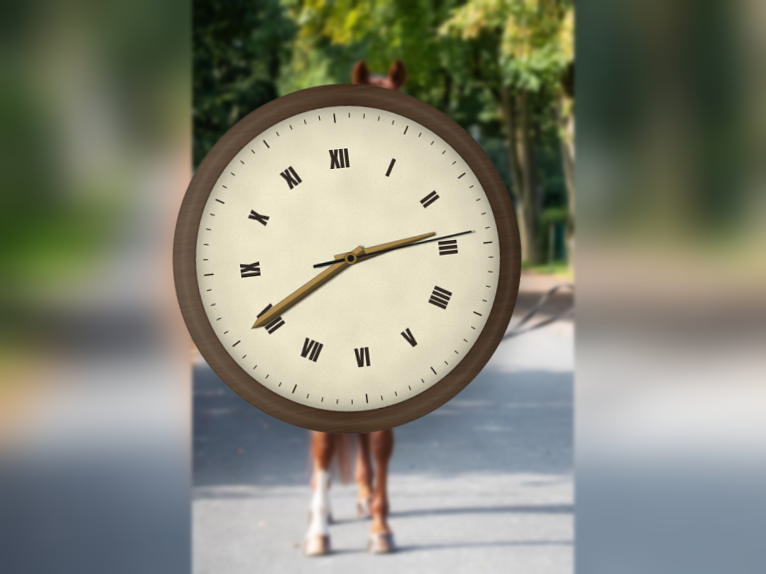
2h40m14s
